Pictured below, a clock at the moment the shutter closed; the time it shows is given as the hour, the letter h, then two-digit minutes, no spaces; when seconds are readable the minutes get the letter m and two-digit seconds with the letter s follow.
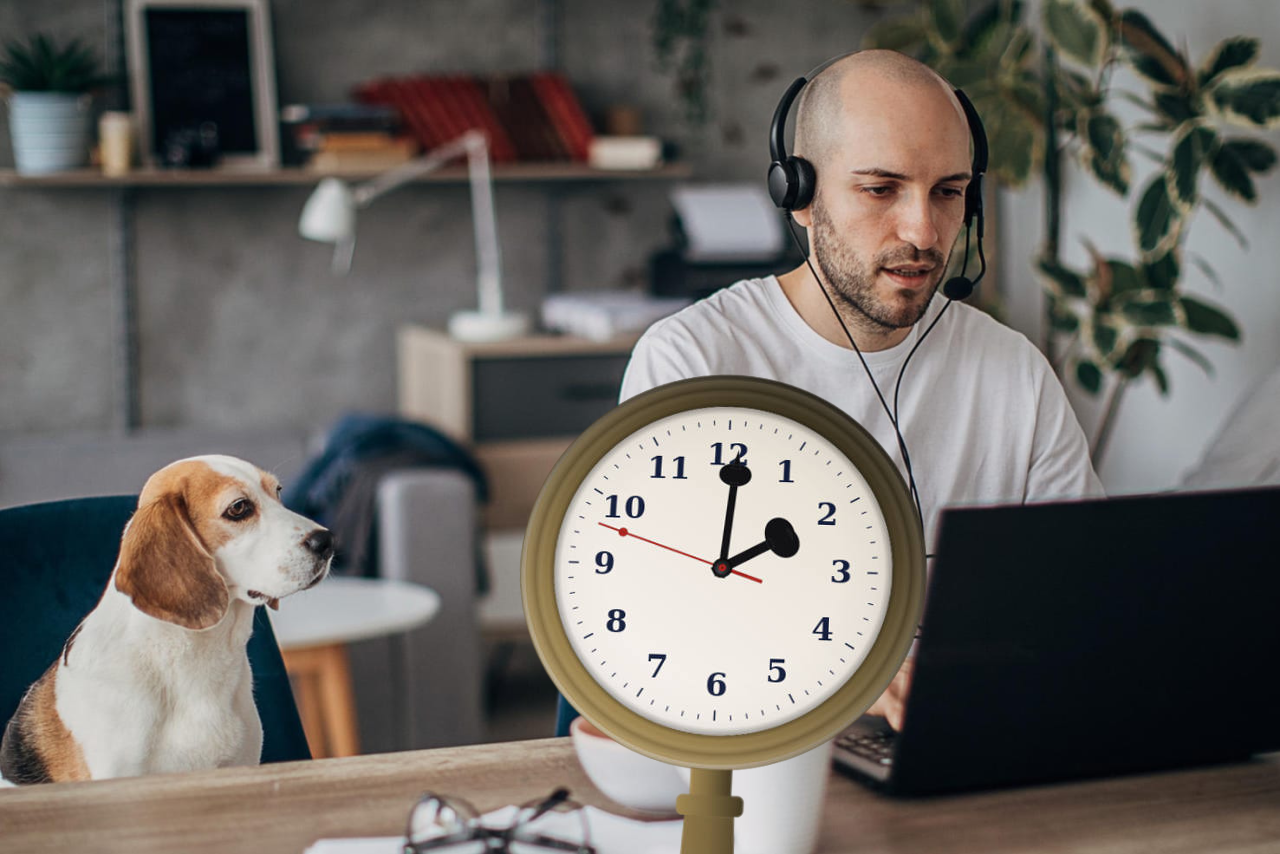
2h00m48s
